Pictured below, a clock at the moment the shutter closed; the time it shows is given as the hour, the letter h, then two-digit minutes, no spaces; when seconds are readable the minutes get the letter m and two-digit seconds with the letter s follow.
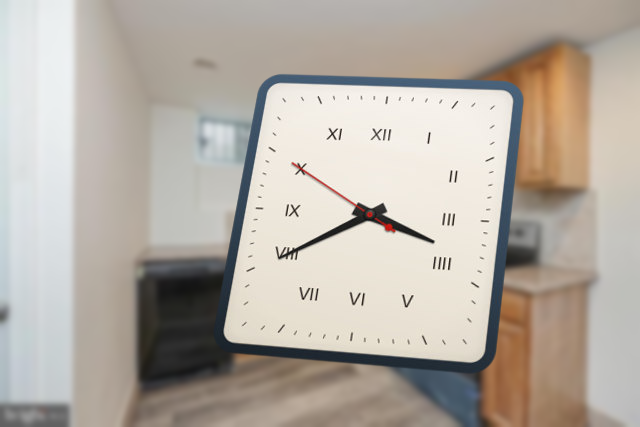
3h39m50s
